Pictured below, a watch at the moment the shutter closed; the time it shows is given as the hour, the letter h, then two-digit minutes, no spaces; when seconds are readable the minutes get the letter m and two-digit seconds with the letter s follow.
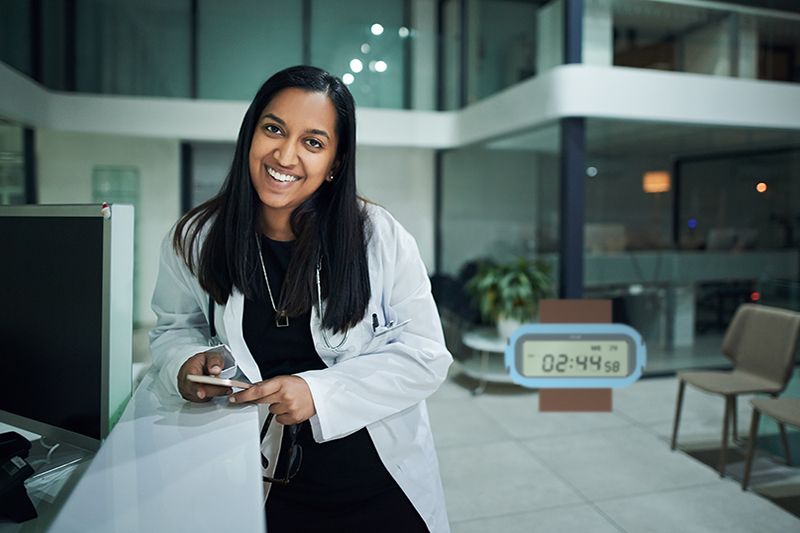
2h44
